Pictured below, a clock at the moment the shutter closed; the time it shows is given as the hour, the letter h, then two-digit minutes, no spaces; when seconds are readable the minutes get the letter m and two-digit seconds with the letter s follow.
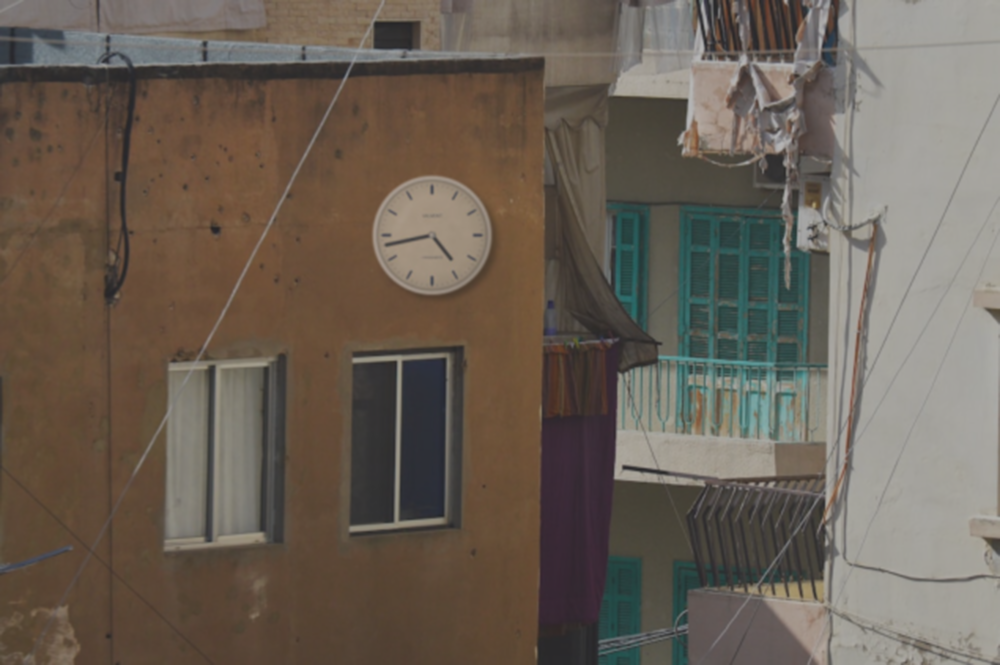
4h43
